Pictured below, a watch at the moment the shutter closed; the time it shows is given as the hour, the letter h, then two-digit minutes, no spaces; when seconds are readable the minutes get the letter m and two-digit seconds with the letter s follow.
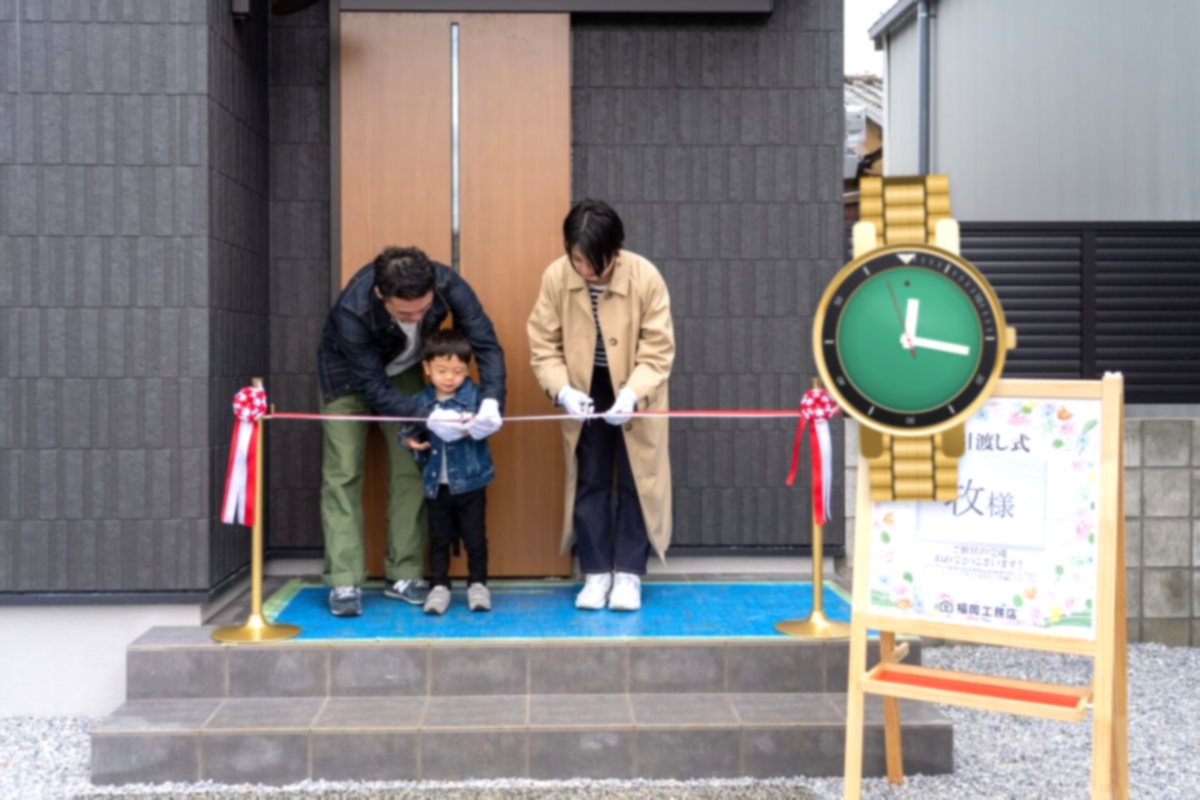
12h16m57s
